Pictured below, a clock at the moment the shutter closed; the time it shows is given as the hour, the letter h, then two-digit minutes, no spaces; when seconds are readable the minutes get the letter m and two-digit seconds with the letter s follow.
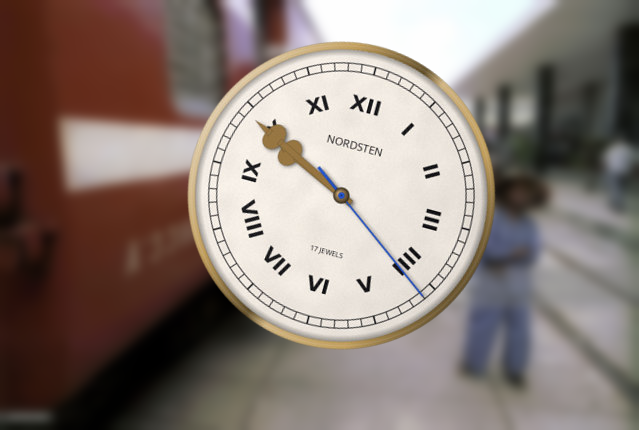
9h49m21s
